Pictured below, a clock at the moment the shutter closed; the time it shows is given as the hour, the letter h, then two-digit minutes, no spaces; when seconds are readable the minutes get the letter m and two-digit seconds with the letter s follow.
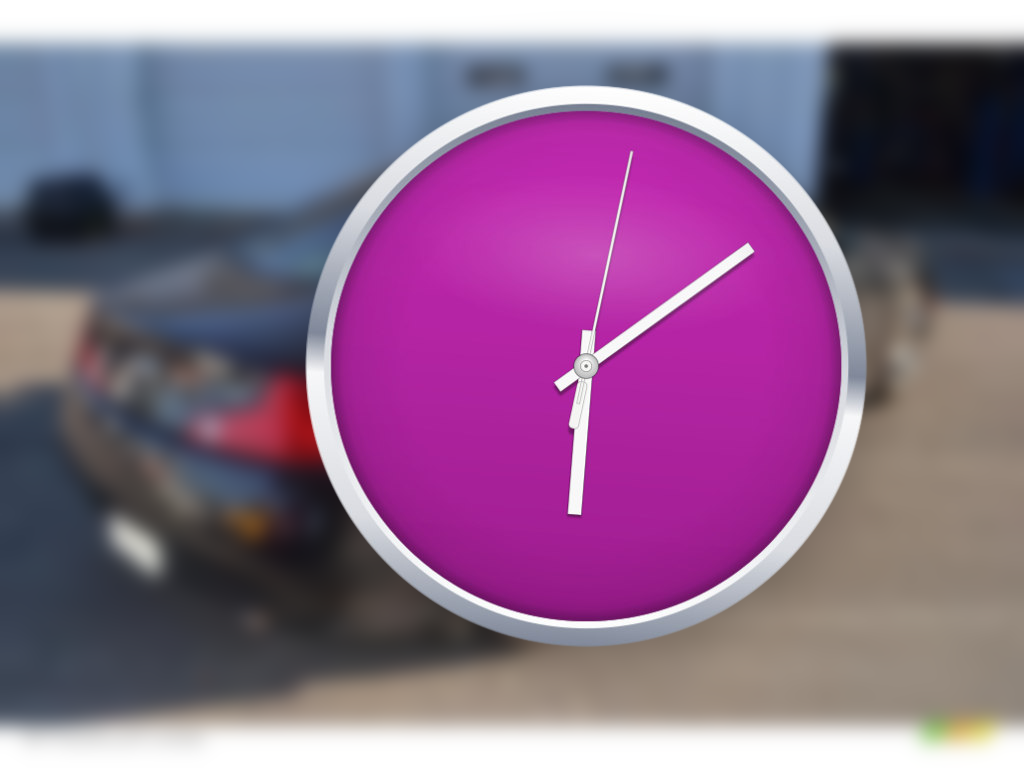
6h09m02s
